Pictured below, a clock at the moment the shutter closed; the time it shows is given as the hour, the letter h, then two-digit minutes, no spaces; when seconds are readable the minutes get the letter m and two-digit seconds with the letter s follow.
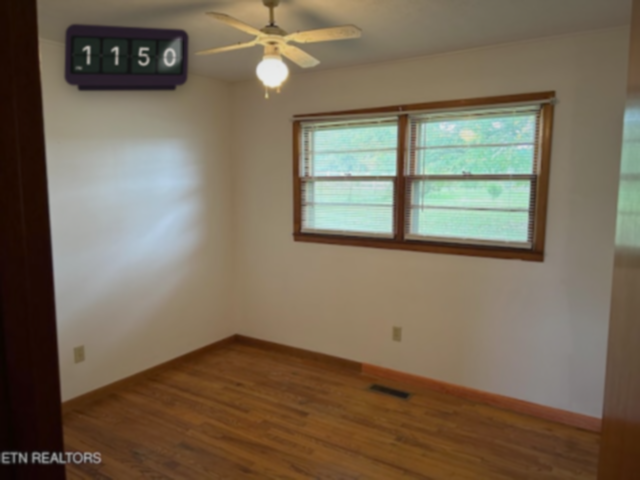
11h50
